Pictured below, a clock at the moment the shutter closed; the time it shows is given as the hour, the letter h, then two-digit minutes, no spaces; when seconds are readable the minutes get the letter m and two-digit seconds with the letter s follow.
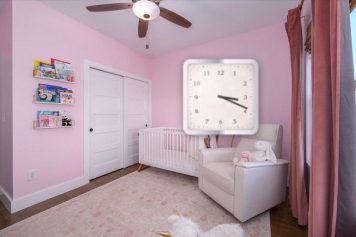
3h19
